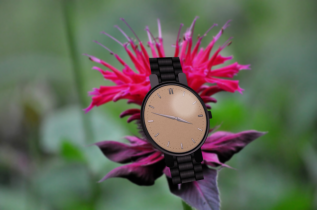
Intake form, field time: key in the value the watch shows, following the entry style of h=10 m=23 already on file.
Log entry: h=3 m=48
